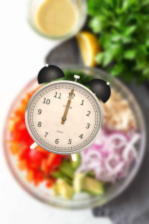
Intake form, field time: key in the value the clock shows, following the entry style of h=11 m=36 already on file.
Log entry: h=12 m=0
